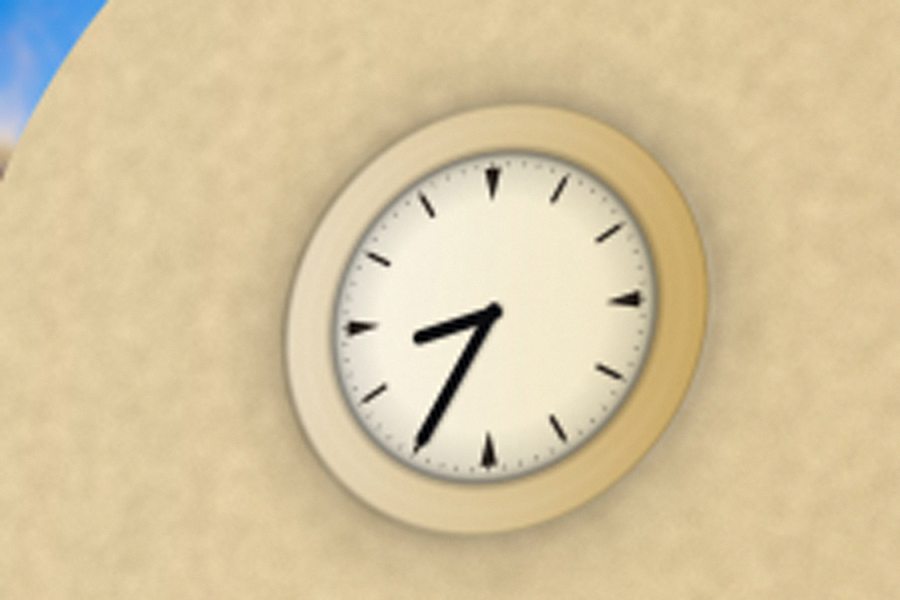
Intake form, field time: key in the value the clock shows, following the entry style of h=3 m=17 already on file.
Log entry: h=8 m=35
